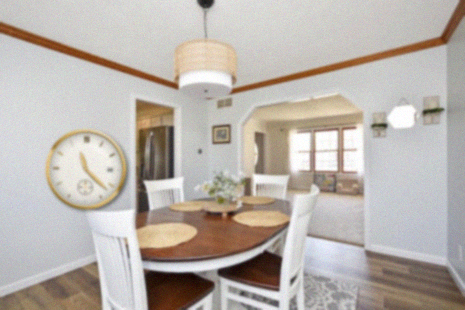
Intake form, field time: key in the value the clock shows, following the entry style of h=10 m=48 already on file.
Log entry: h=11 m=22
